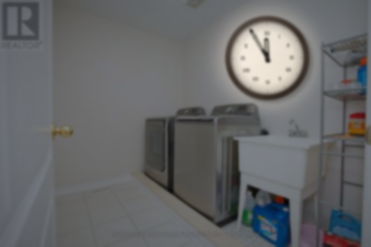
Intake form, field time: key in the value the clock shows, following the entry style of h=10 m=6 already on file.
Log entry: h=11 m=55
